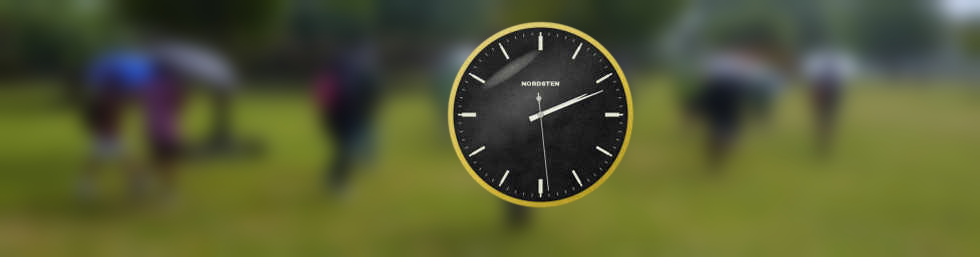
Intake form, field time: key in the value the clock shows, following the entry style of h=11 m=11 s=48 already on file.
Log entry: h=2 m=11 s=29
